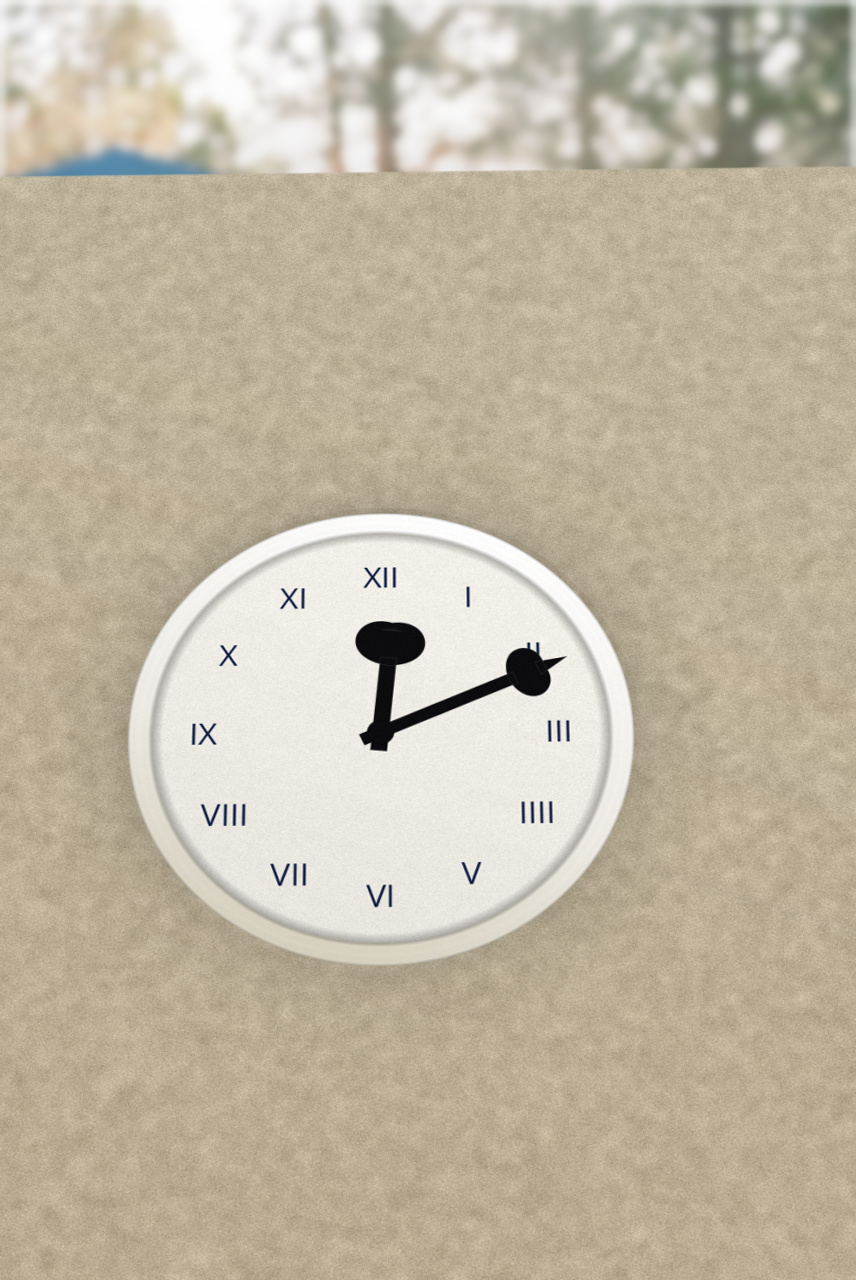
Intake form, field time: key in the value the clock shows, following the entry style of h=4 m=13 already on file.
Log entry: h=12 m=11
